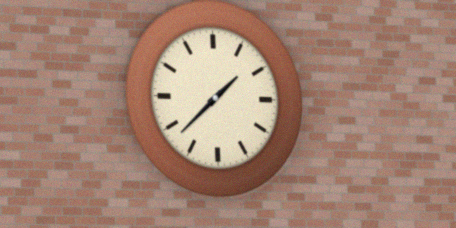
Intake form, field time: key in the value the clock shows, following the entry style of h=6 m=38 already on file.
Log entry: h=1 m=38
